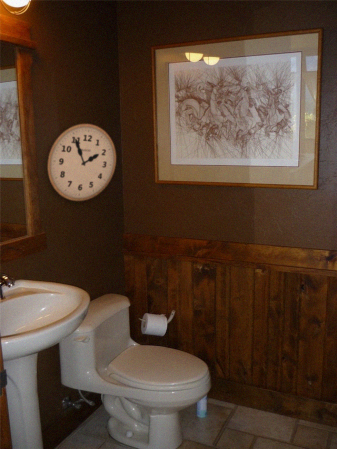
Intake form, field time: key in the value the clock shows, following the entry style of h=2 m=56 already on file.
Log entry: h=1 m=55
